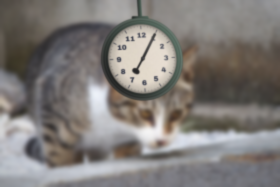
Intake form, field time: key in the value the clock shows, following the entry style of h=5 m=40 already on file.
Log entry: h=7 m=5
